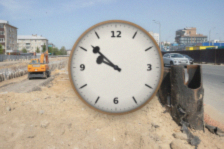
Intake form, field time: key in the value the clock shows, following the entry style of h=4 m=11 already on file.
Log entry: h=9 m=52
